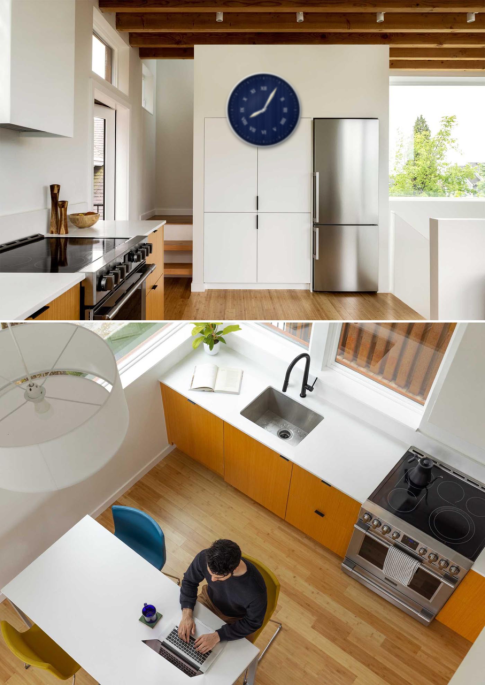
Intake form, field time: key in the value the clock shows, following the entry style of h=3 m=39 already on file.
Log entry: h=8 m=5
